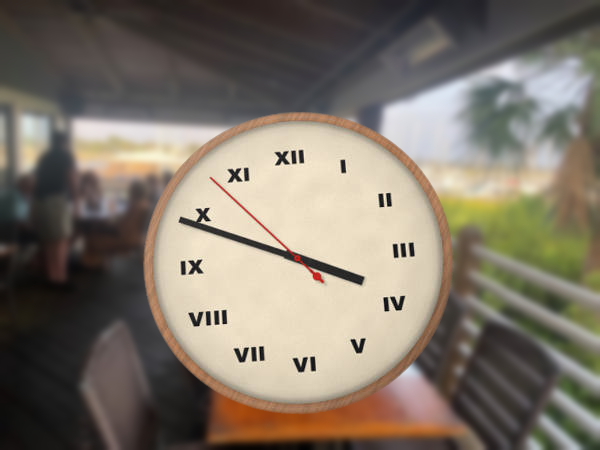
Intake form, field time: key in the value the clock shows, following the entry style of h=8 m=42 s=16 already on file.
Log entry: h=3 m=48 s=53
